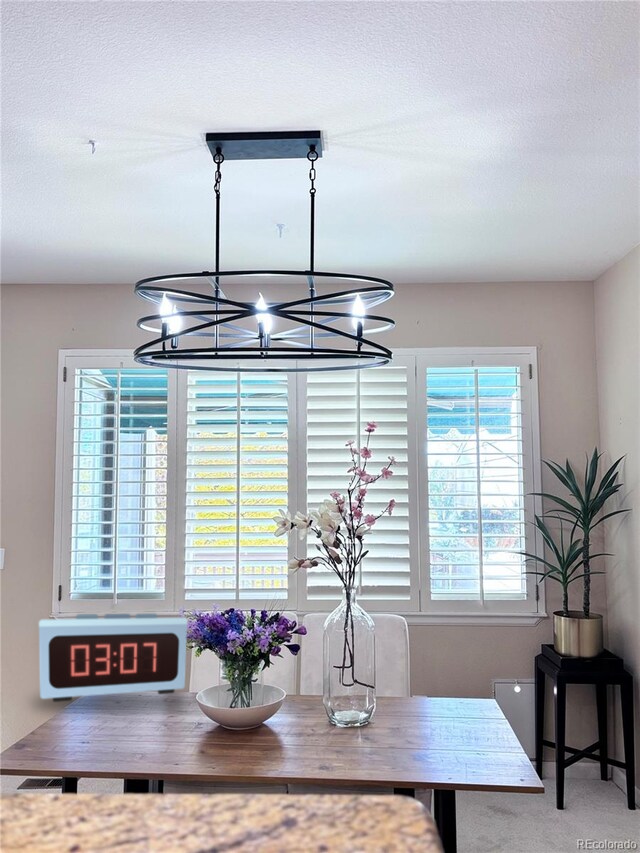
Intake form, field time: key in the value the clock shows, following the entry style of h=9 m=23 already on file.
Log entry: h=3 m=7
